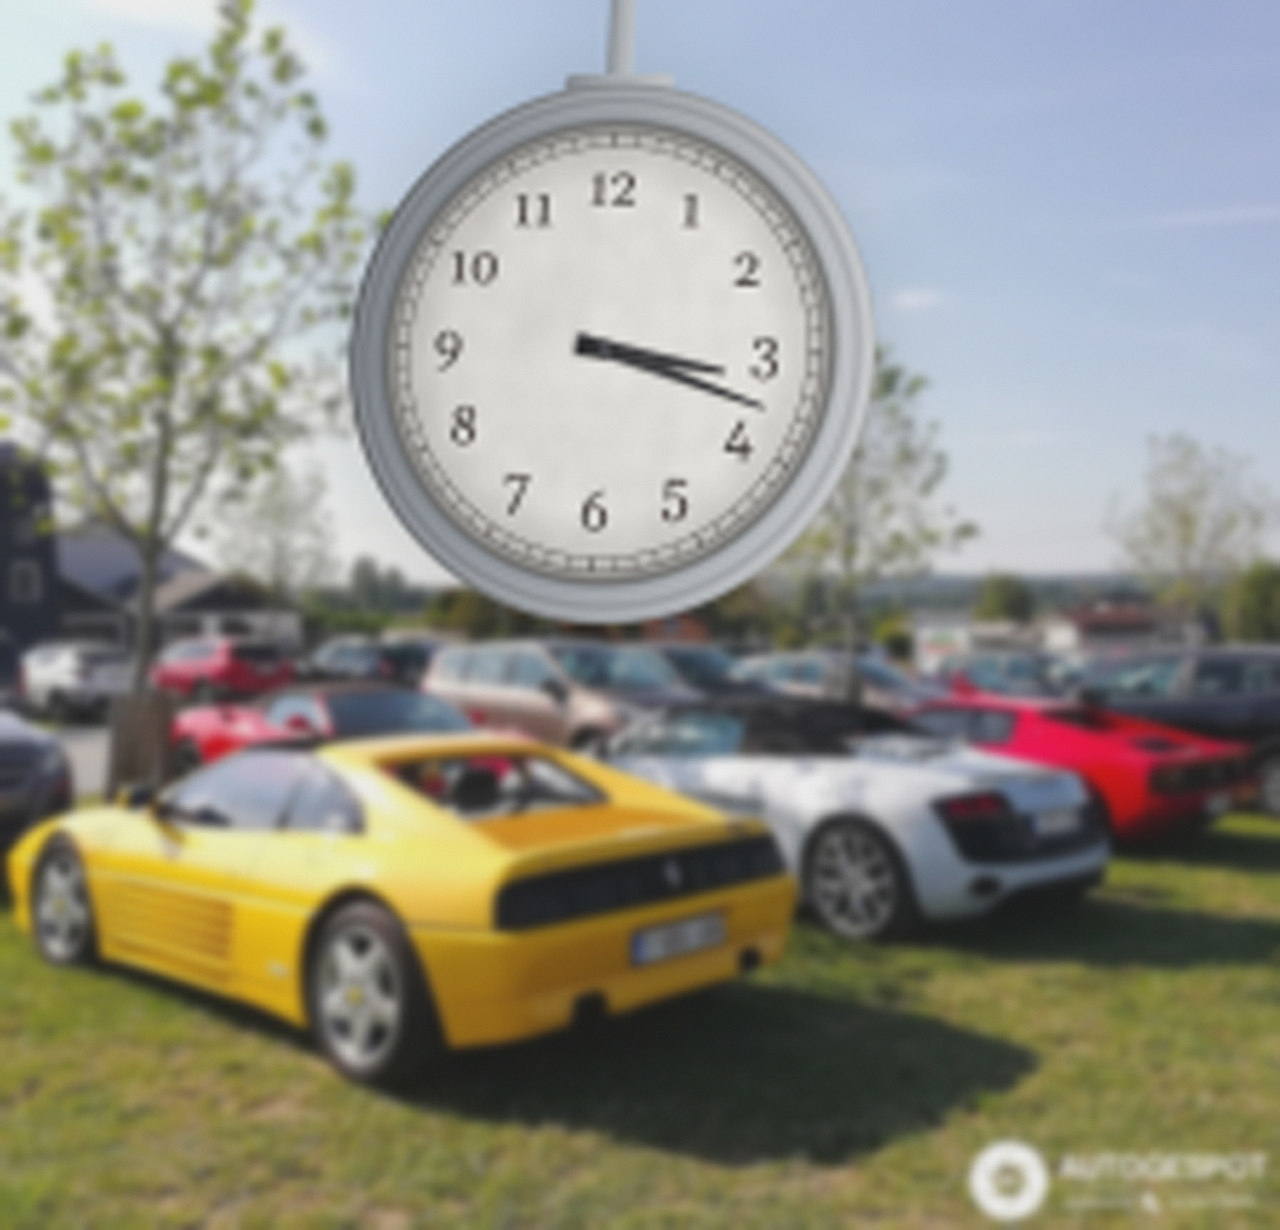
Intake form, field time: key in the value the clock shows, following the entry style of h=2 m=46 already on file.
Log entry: h=3 m=18
